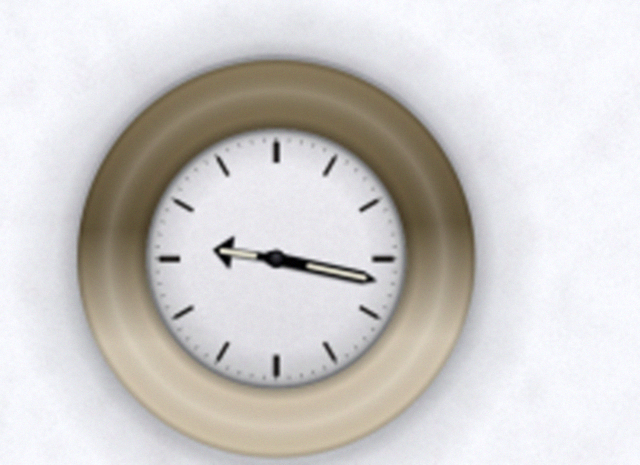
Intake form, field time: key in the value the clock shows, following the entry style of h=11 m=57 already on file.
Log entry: h=9 m=17
